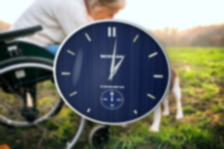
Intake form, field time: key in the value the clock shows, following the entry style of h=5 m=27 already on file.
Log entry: h=1 m=1
